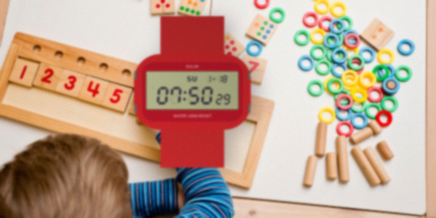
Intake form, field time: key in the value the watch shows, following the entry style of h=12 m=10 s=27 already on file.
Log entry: h=7 m=50 s=29
